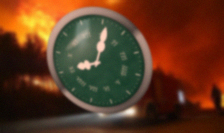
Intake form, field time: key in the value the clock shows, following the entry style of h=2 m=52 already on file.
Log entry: h=9 m=6
